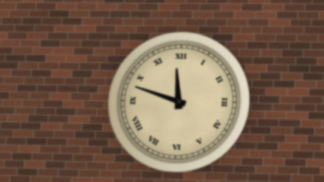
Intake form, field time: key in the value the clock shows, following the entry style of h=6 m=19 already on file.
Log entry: h=11 m=48
